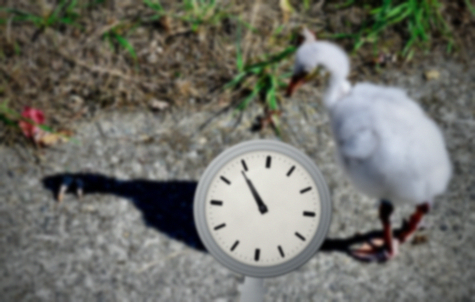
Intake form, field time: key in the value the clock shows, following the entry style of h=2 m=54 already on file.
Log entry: h=10 m=54
